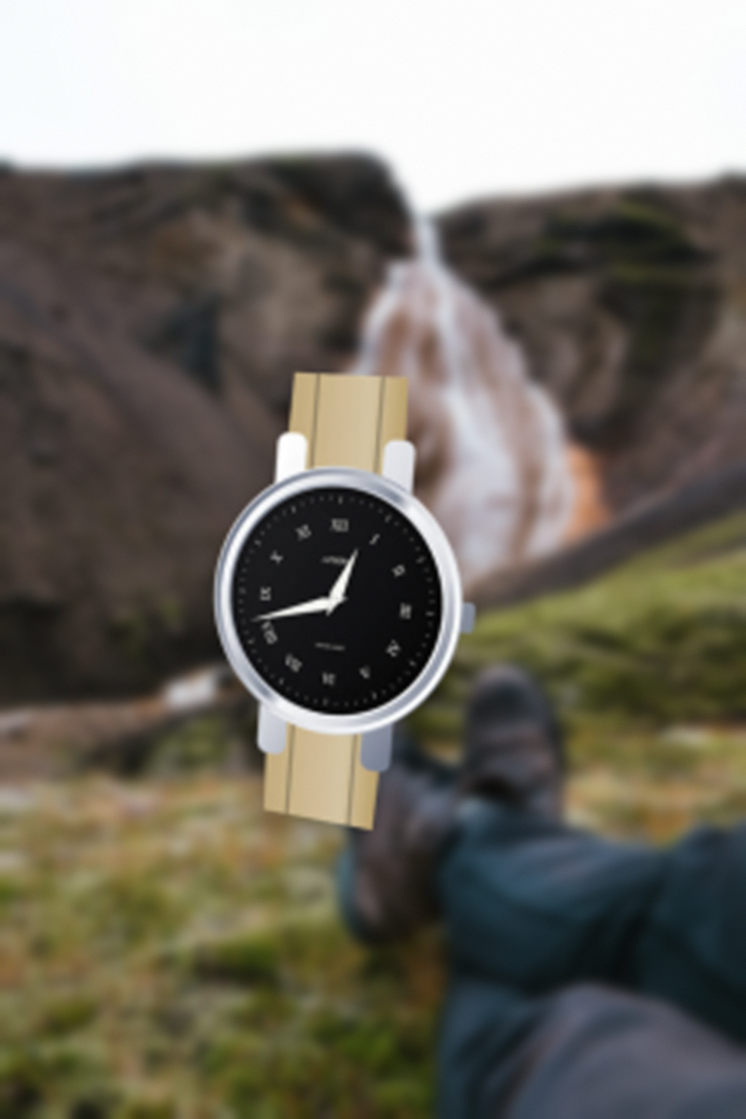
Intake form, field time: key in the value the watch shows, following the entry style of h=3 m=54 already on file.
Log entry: h=12 m=42
